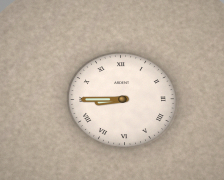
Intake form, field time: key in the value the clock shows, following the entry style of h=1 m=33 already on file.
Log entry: h=8 m=45
